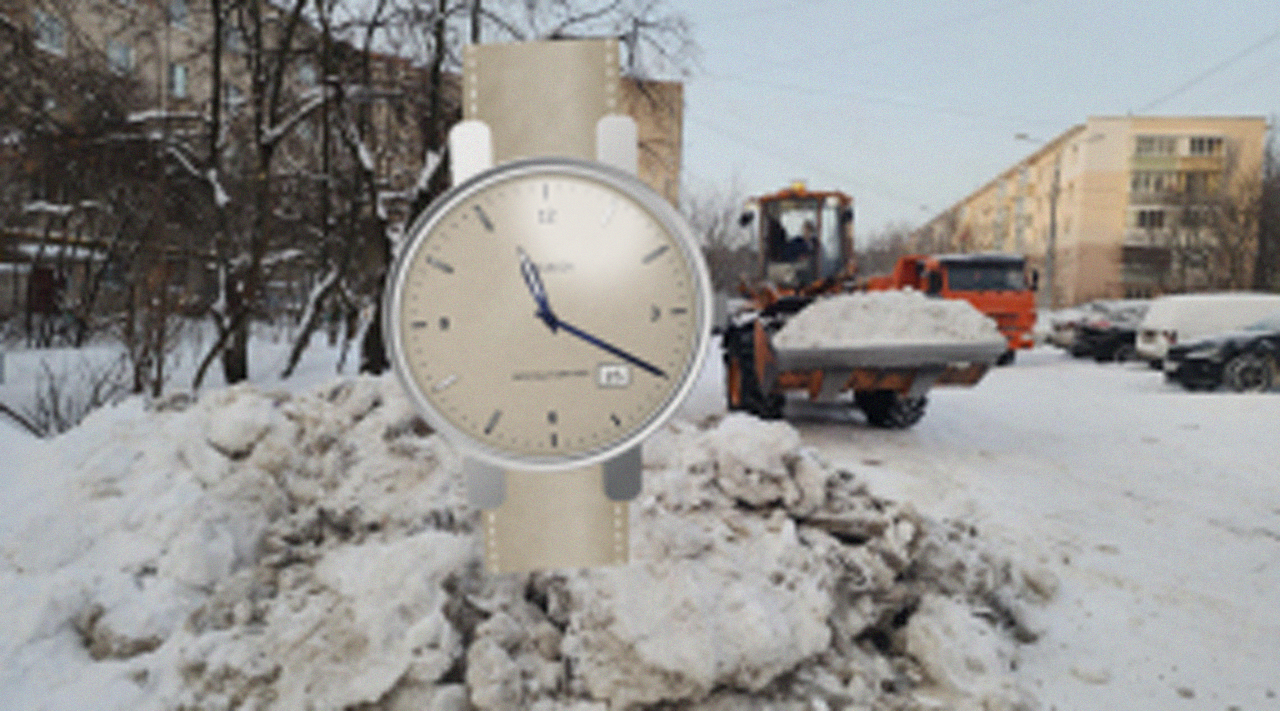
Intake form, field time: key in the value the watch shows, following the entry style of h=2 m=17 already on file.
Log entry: h=11 m=20
